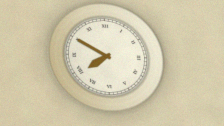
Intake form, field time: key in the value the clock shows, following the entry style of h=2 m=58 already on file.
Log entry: h=7 m=50
